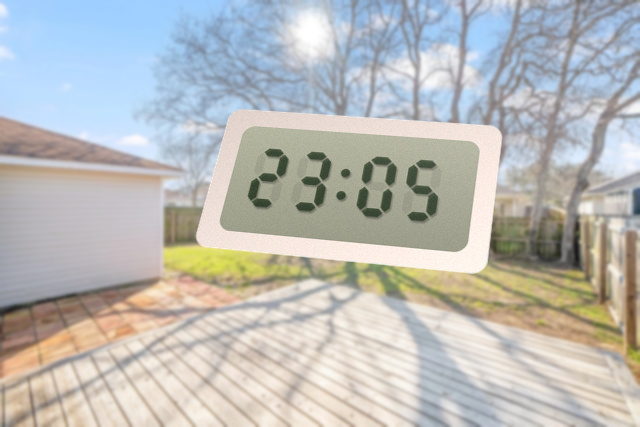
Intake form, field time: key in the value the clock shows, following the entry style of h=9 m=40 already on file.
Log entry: h=23 m=5
